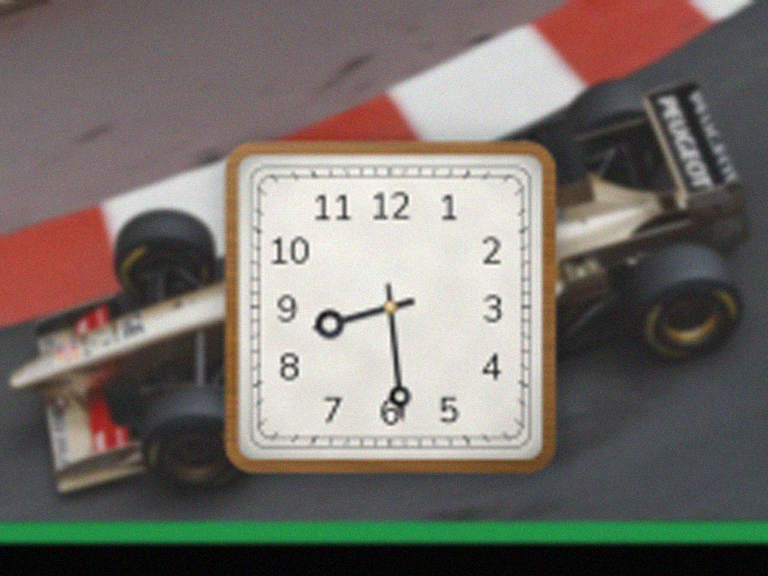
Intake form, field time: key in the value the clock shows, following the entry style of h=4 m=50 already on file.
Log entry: h=8 m=29
